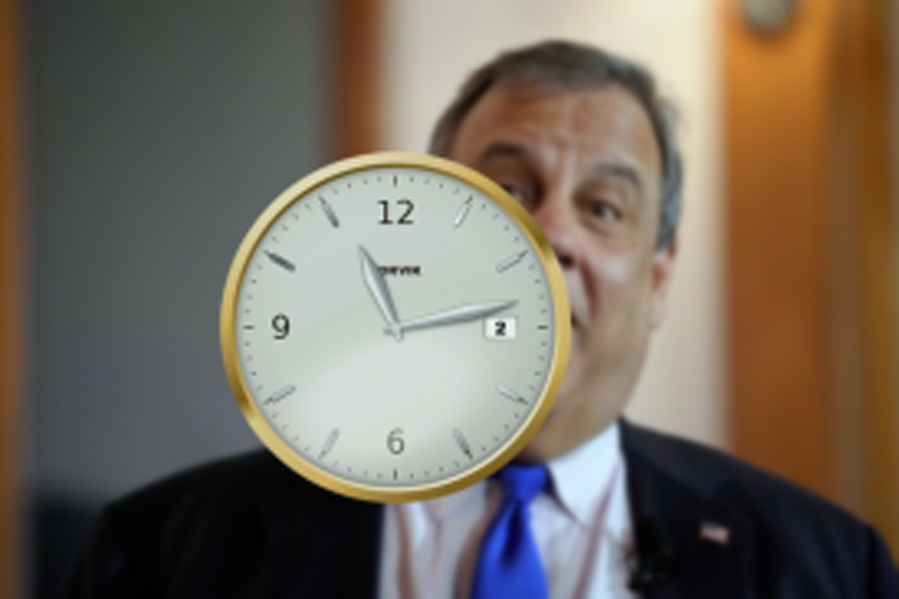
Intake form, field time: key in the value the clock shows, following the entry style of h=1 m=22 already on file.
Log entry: h=11 m=13
